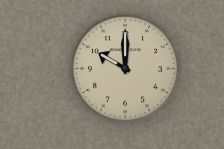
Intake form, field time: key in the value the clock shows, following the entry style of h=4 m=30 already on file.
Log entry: h=10 m=0
